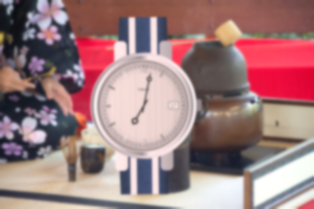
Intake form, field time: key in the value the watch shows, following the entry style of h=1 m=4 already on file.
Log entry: h=7 m=2
